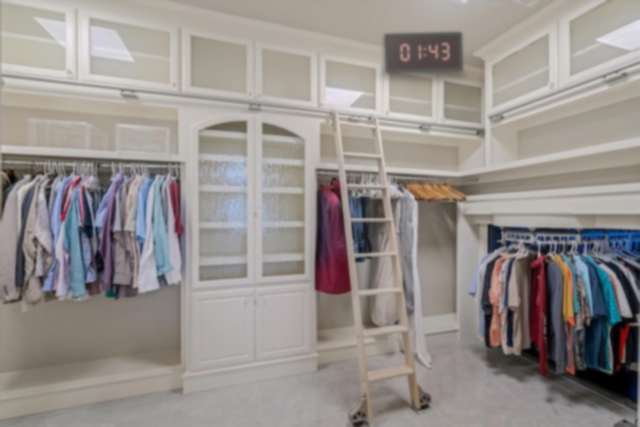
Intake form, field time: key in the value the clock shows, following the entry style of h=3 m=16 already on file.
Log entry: h=1 m=43
